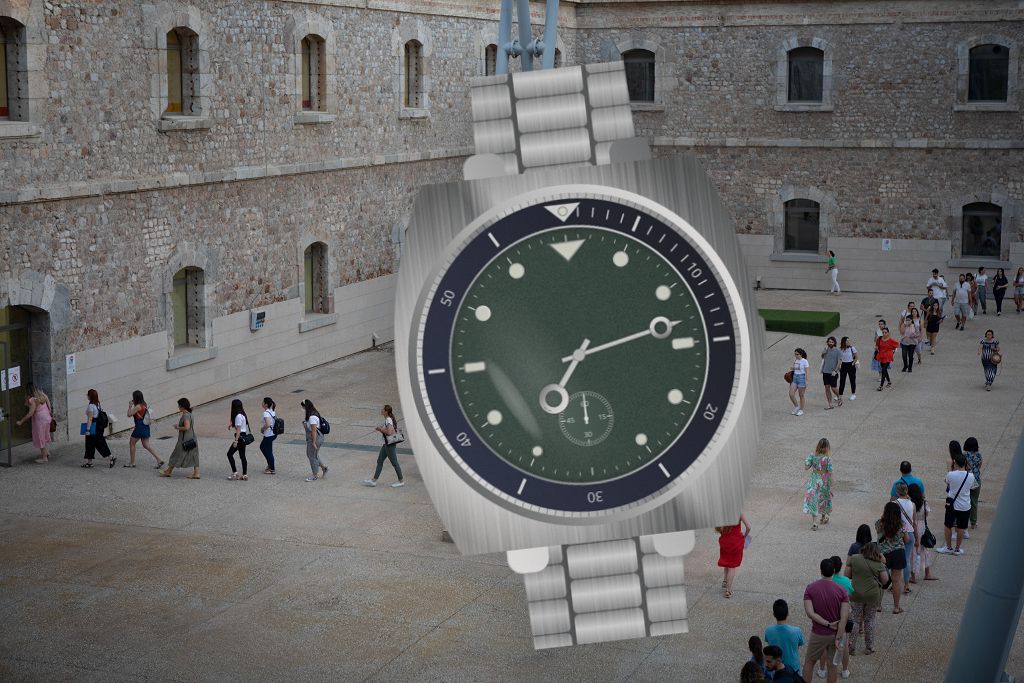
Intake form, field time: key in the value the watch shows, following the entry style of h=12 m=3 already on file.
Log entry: h=7 m=13
